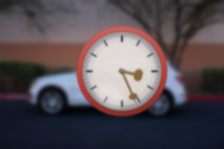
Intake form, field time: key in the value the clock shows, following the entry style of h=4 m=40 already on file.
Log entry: h=3 m=26
